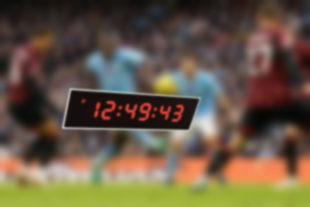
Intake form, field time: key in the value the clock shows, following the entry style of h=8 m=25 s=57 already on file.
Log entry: h=12 m=49 s=43
